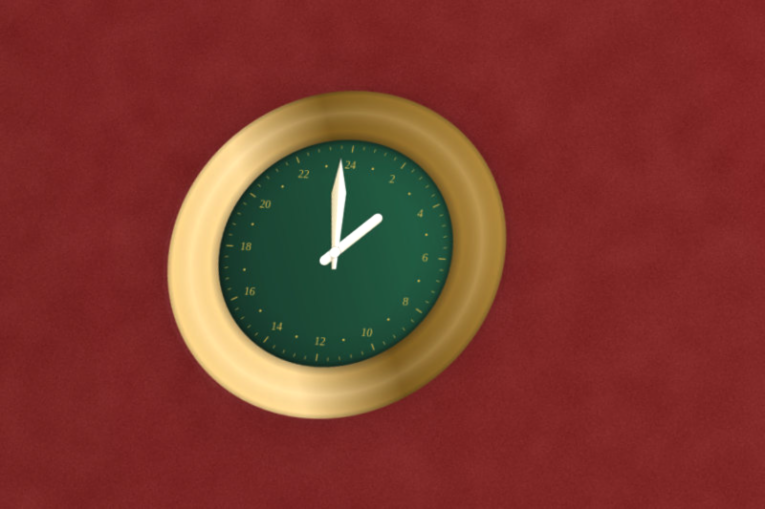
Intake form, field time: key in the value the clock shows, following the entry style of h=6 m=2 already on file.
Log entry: h=2 m=59
